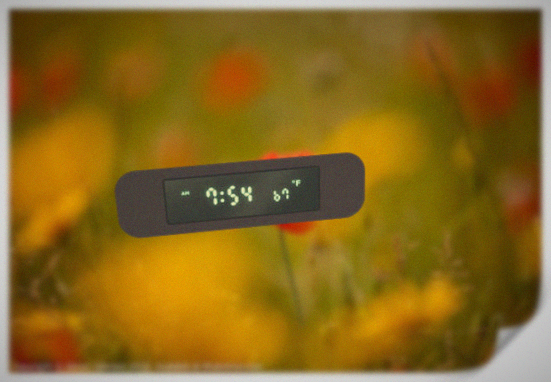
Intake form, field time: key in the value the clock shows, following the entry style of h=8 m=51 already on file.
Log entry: h=7 m=54
